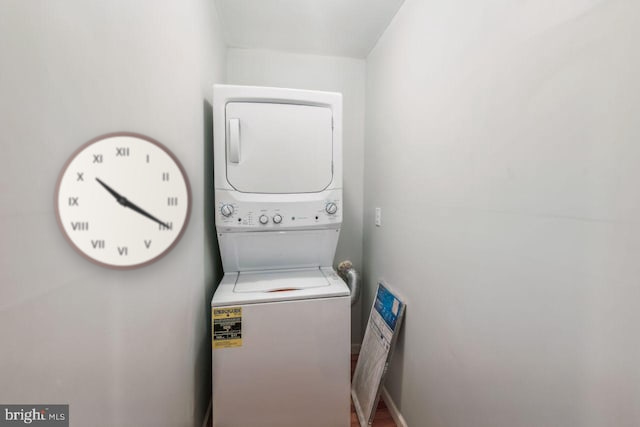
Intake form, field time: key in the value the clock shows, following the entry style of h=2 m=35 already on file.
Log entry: h=10 m=20
